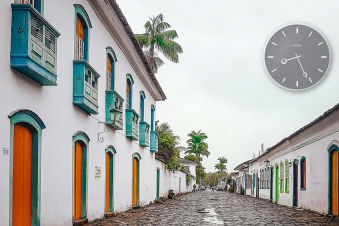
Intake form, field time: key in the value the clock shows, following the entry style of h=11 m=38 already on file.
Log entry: h=8 m=26
